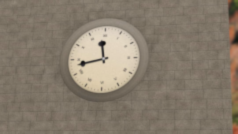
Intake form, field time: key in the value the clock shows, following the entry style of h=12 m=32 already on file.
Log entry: h=11 m=43
